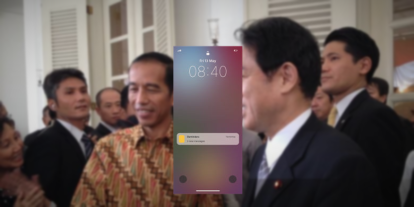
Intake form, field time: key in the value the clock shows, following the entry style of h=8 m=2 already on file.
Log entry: h=8 m=40
